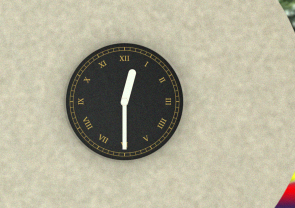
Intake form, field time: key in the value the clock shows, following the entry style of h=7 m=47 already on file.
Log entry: h=12 m=30
